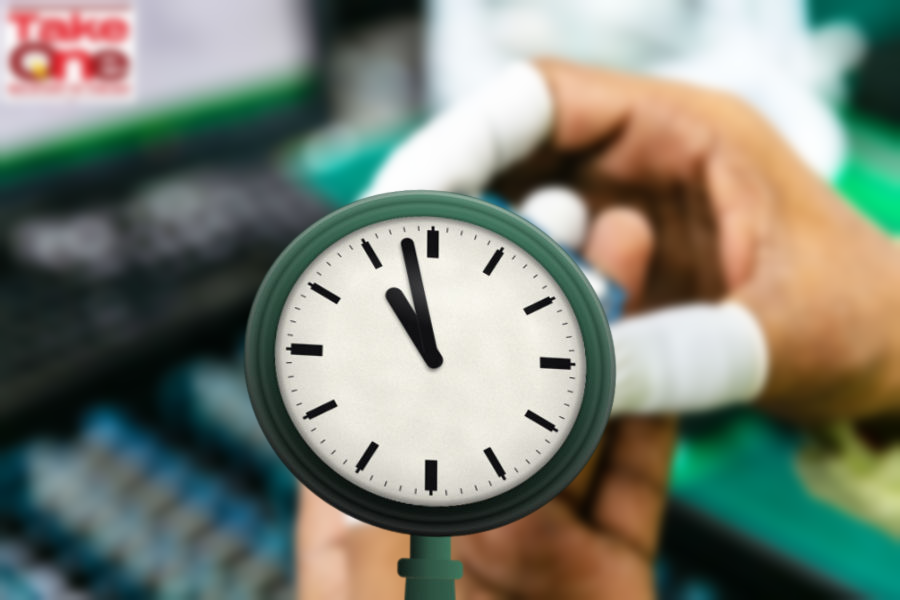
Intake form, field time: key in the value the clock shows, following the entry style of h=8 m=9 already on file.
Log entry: h=10 m=58
